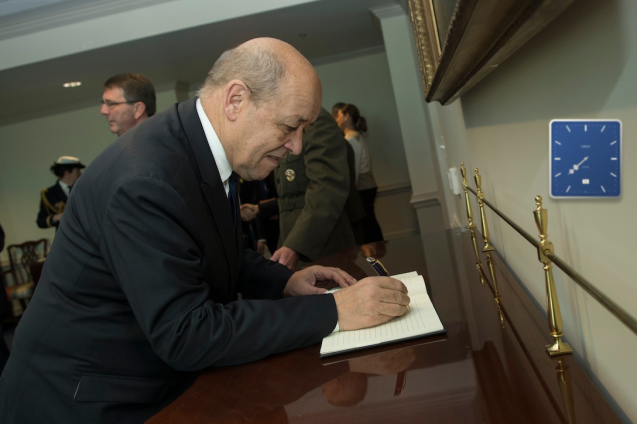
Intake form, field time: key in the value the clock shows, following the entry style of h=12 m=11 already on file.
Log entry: h=7 m=38
